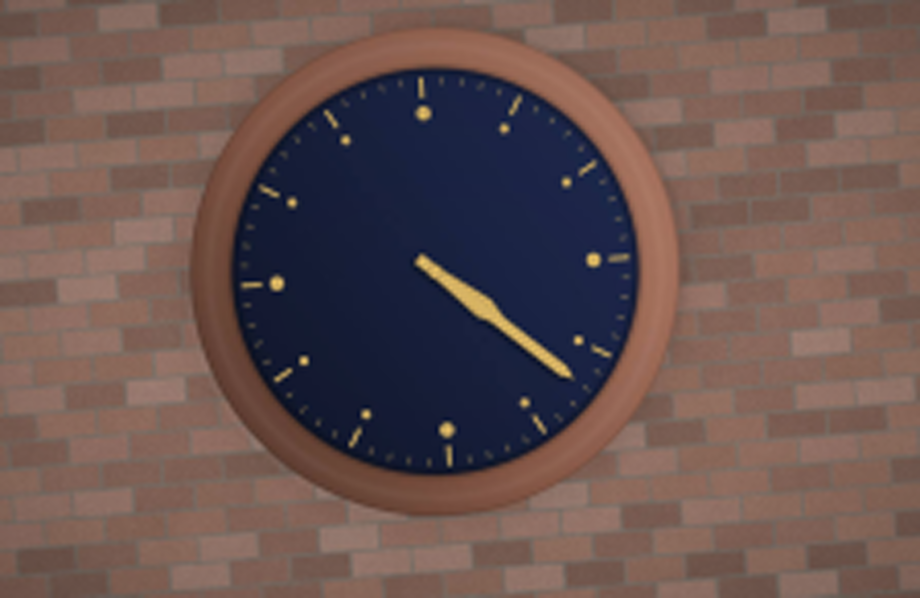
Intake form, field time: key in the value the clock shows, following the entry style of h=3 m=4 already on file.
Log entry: h=4 m=22
